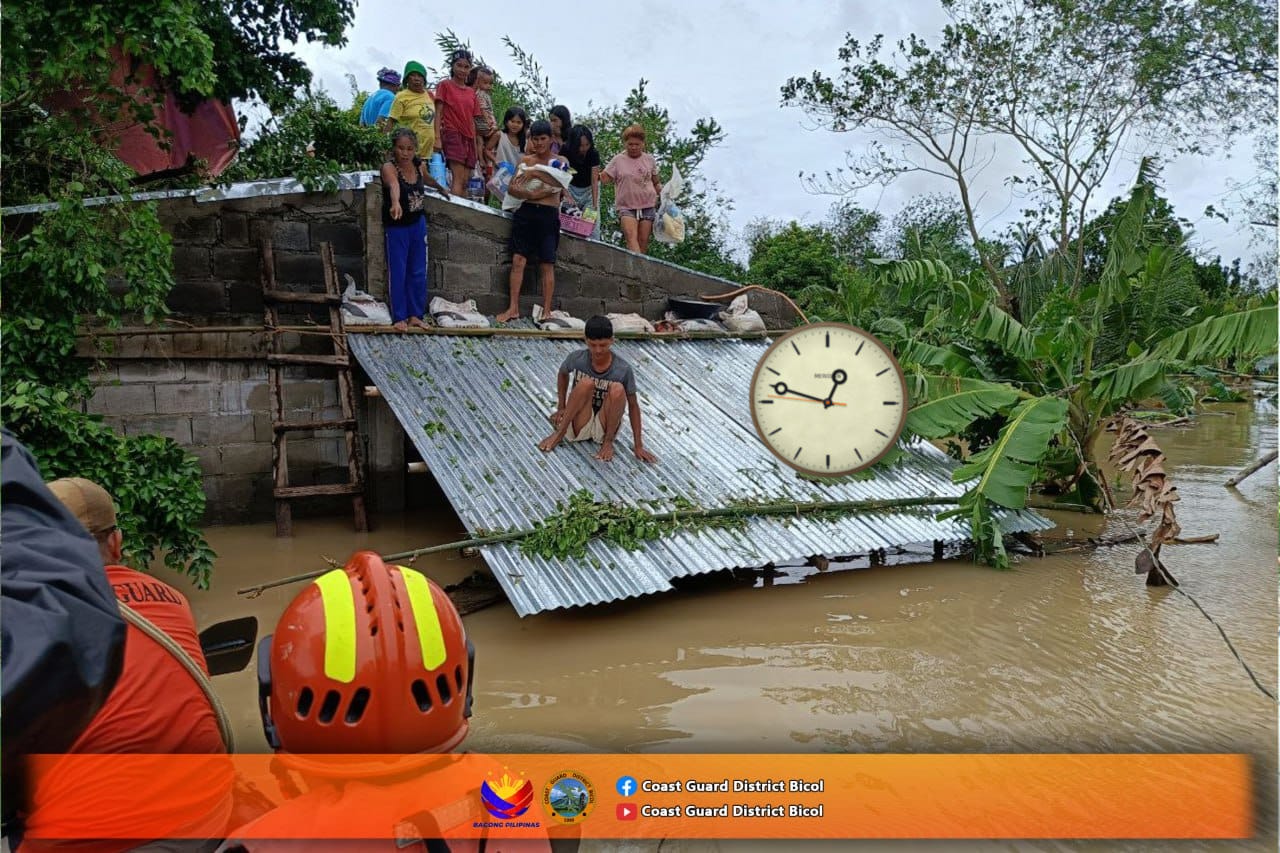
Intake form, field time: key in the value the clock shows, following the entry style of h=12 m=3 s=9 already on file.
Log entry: h=12 m=47 s=46
